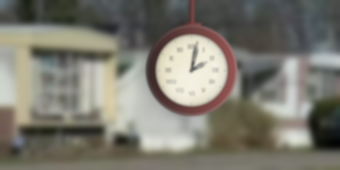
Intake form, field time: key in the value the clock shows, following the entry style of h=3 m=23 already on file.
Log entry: h=2 m=2
